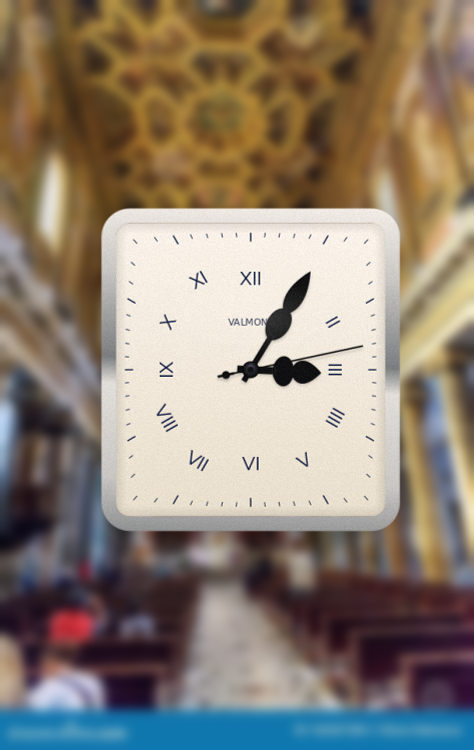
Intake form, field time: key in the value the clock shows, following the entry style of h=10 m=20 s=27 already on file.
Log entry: h=3 m=5 s=13
